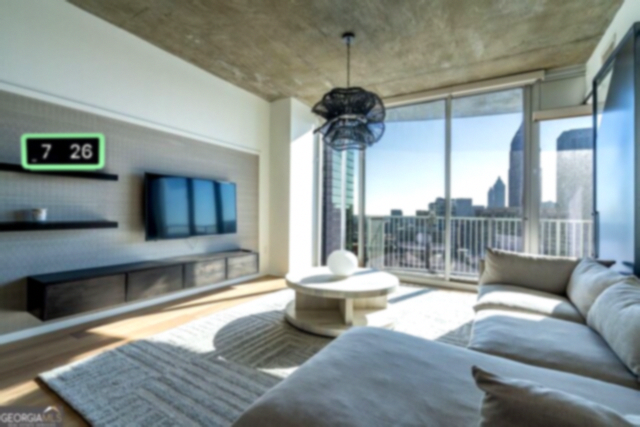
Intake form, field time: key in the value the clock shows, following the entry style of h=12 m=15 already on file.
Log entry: h=7 m=26
